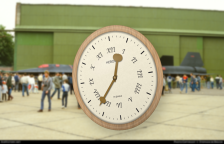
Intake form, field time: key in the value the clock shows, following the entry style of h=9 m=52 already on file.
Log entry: h=12 m=37
